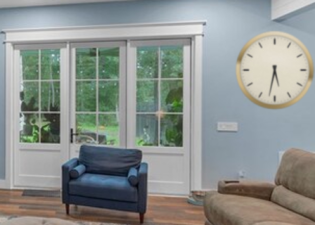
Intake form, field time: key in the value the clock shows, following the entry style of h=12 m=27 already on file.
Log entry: h=5 m=32
